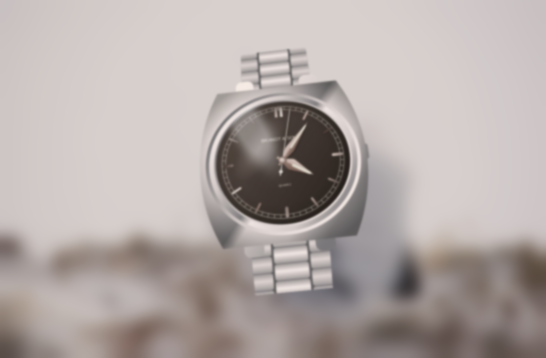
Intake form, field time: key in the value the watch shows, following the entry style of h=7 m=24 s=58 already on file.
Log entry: h=4 m=6 s=2
